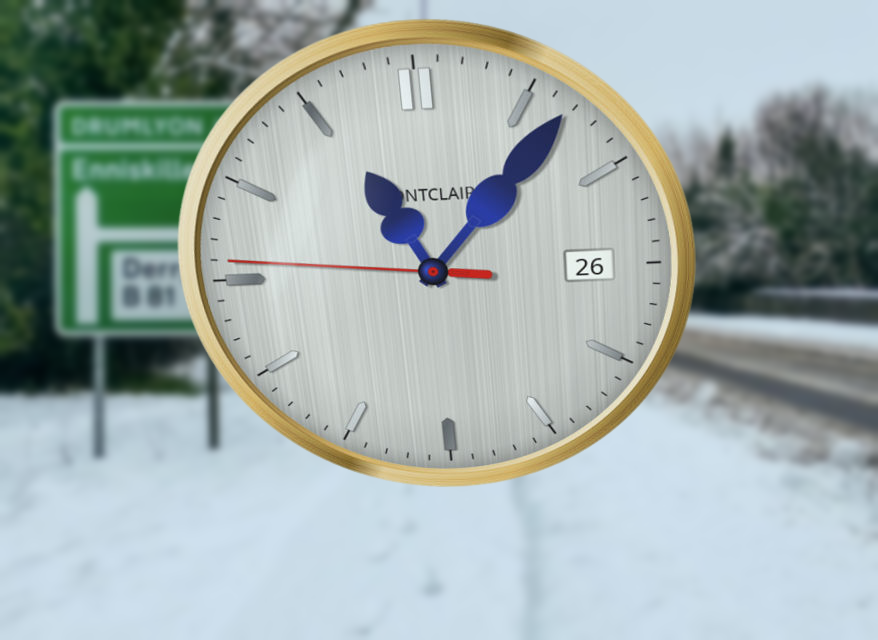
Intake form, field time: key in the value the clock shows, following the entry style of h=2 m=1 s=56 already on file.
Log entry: h=11 m=6 s=46
